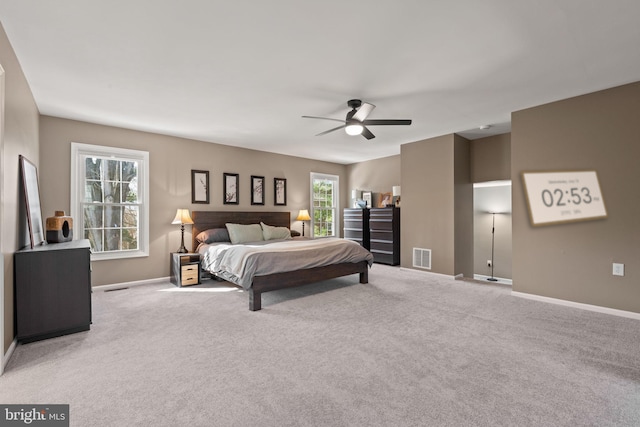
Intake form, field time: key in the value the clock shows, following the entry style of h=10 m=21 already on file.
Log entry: h=2 m=53
